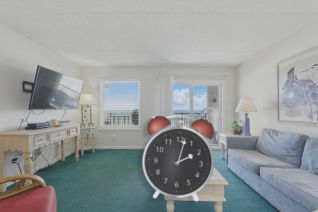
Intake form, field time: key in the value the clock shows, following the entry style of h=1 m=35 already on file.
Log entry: h=2 m=2
